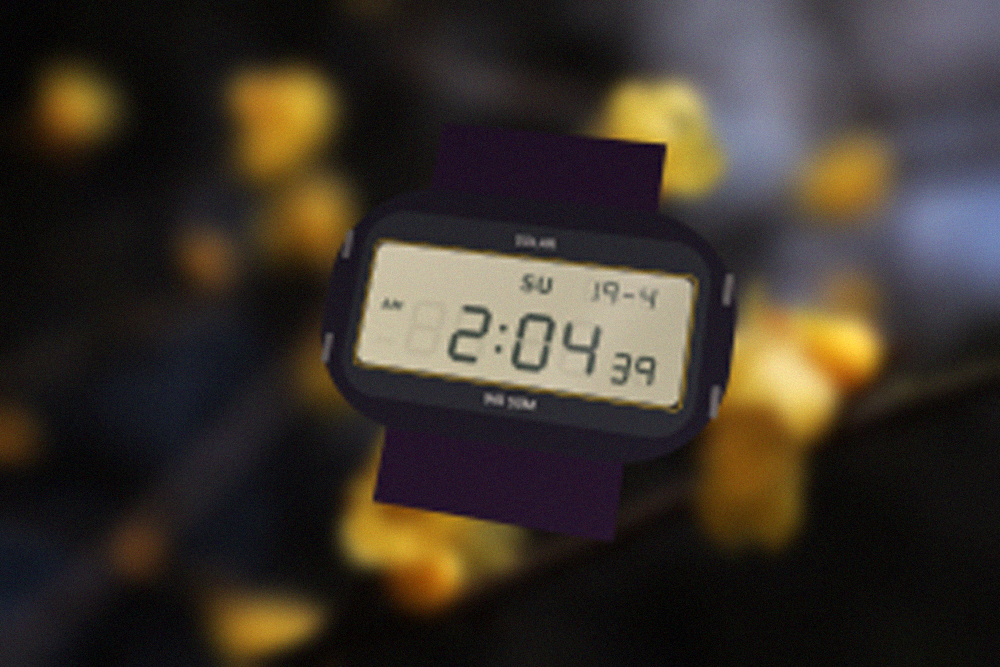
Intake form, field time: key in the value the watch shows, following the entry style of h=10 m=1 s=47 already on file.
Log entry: h=2 m=4 s=39
